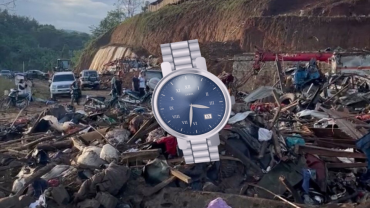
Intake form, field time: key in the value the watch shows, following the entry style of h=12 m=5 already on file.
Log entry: h=3 m=32
